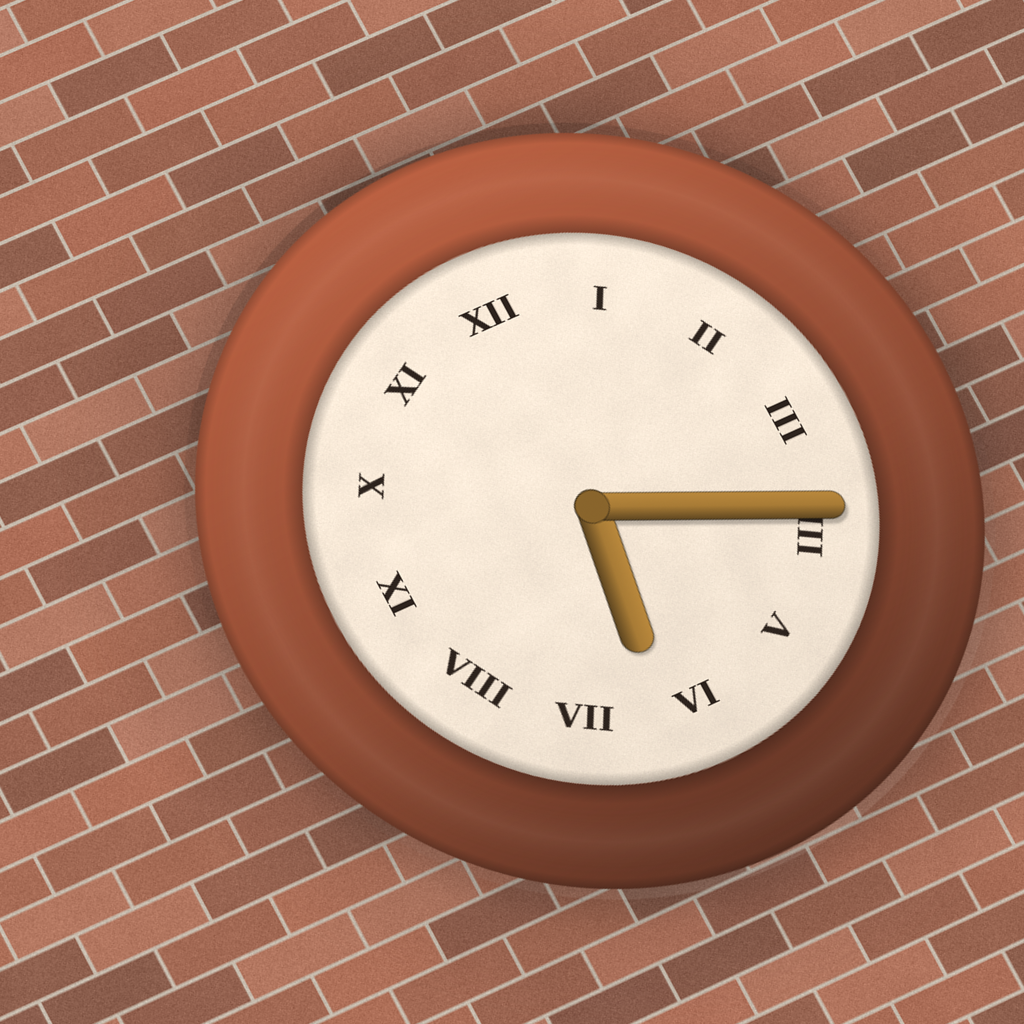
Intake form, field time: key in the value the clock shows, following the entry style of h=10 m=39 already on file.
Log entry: h=6 m=19
